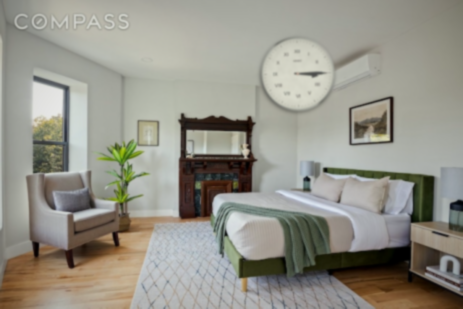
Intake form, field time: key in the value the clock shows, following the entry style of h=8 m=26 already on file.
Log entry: h=3 m=15
